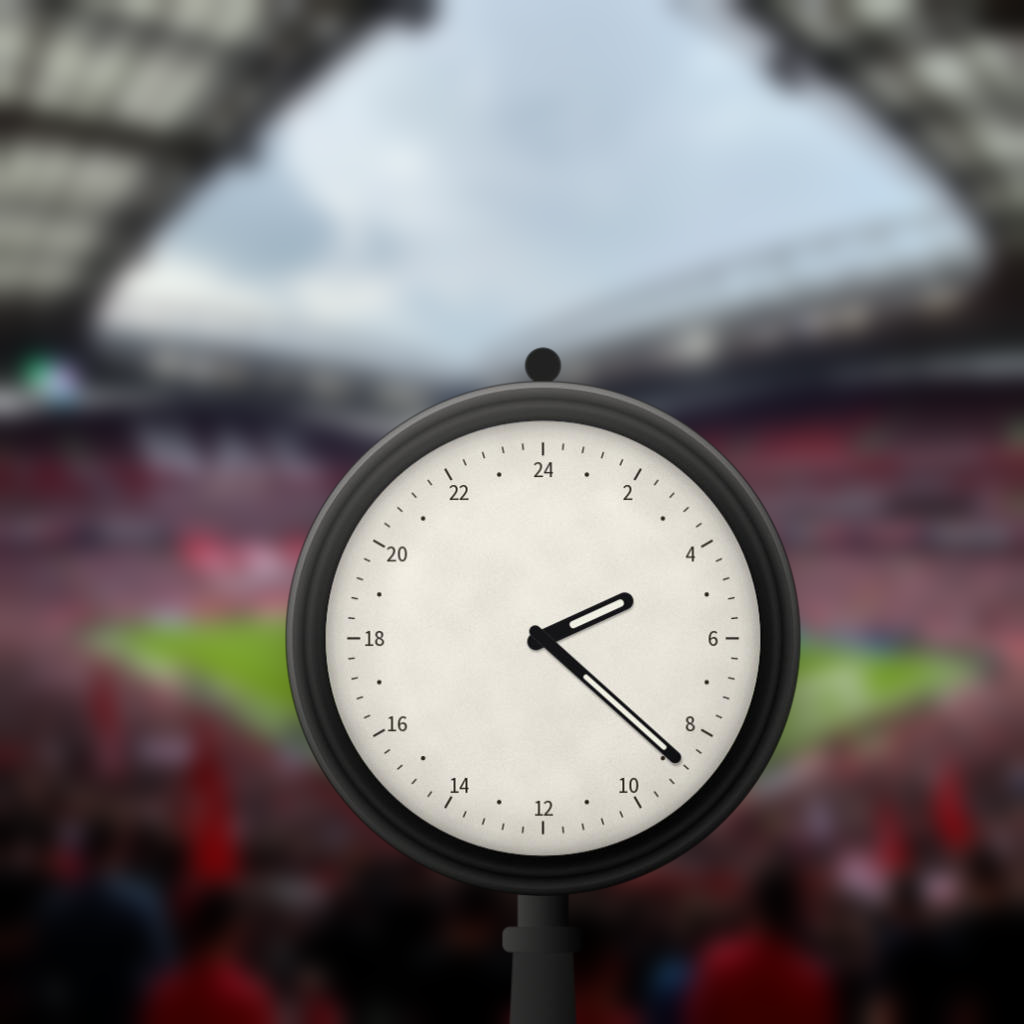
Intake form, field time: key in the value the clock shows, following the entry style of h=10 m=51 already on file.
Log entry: h=4 m=22
